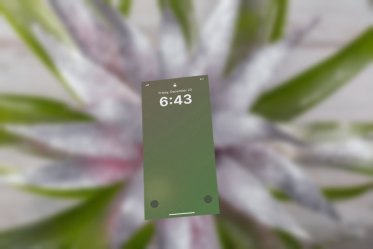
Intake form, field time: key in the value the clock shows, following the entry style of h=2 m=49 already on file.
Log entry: h=6 m=43
